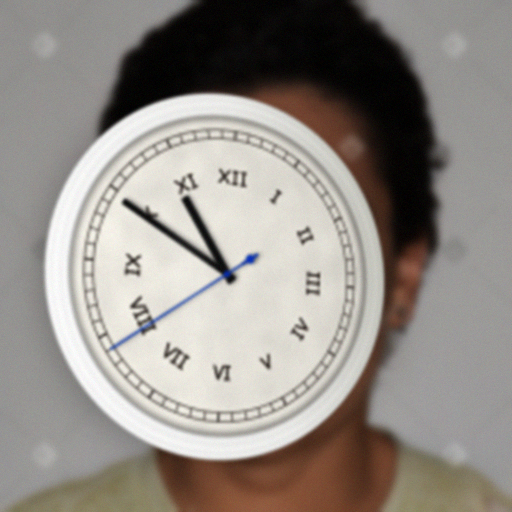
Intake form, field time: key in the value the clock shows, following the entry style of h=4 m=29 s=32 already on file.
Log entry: h=10 m=49 s=39
